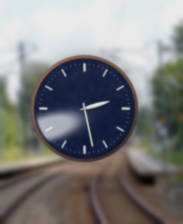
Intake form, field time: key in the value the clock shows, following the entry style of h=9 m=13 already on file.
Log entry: h=2 m=28
